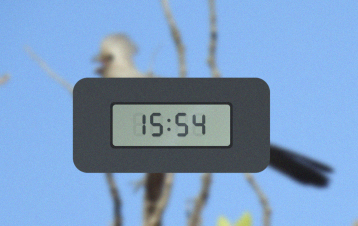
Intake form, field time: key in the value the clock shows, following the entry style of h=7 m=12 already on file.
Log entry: h=15 m=54
